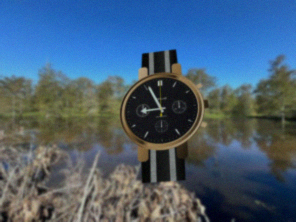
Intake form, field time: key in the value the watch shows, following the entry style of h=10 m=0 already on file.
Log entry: h=8 m=56
